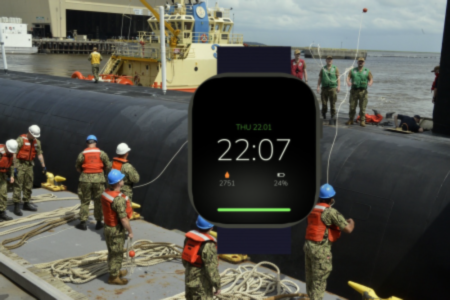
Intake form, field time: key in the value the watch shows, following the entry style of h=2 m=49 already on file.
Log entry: h=22 m=7
